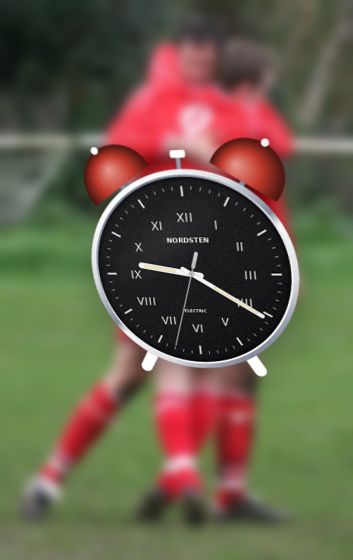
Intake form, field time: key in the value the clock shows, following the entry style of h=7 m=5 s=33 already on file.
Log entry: h=9 m=20 s=33
